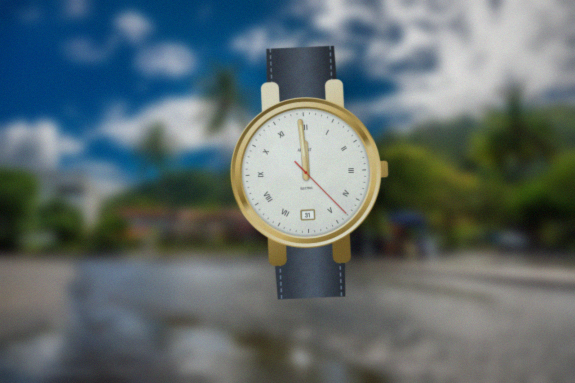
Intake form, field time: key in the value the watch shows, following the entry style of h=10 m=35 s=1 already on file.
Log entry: h=11 m=59 s=23
